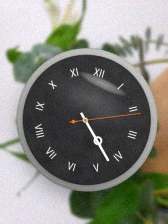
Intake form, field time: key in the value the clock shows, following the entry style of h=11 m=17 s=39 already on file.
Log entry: h=4 m=22 s=11
